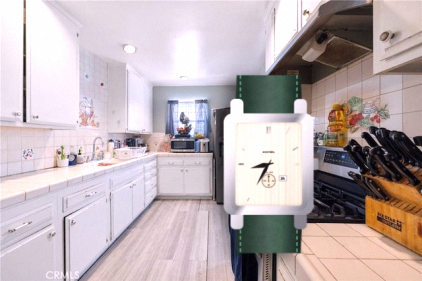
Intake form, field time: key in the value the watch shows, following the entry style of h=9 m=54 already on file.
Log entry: h=8 m=35
